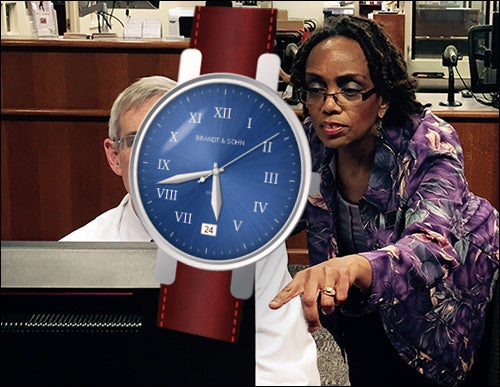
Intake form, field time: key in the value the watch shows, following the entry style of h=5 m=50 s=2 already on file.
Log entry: h=5 m=42 s=9
